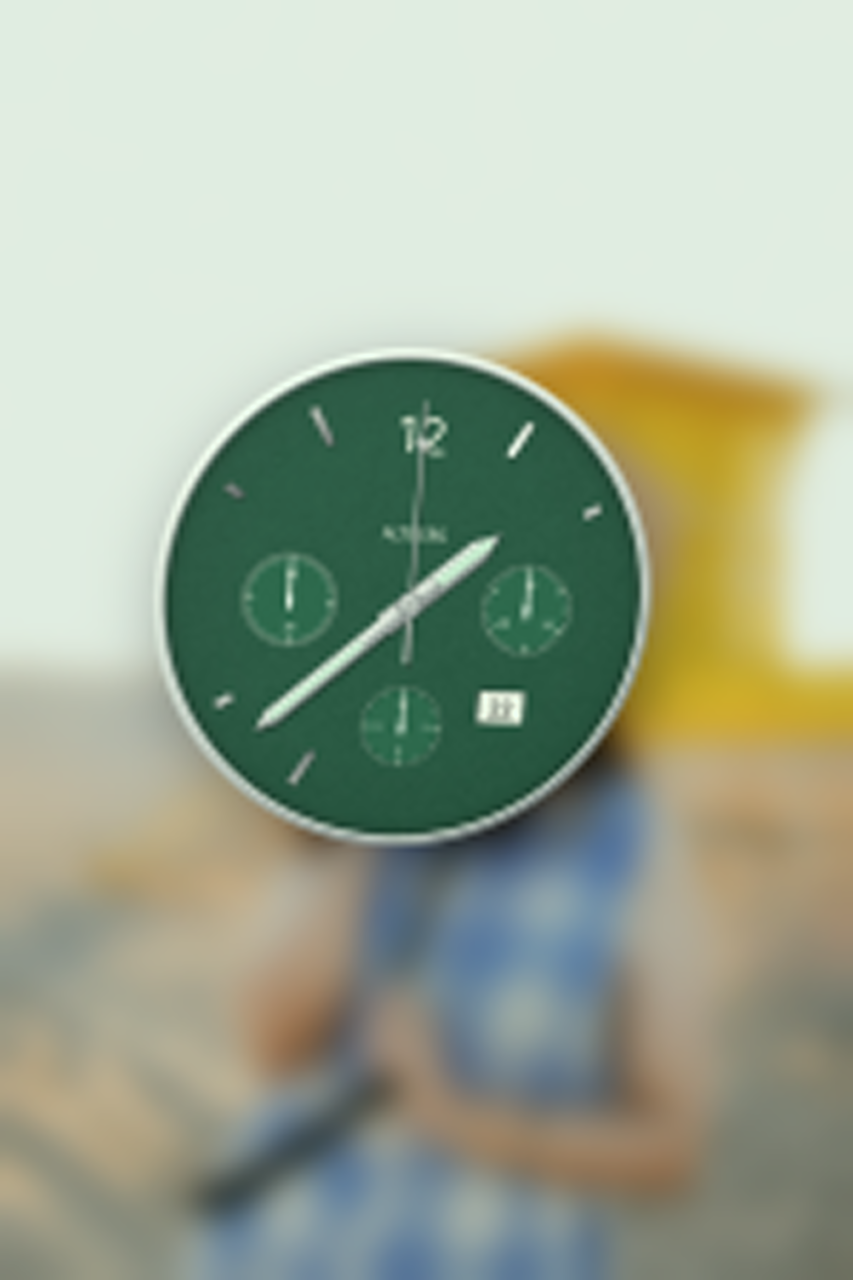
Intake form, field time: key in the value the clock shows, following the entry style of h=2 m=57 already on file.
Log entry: h=1 m=38
